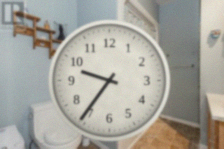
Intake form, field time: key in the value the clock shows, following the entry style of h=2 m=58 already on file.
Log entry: h=9 m=36
